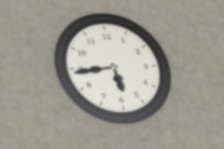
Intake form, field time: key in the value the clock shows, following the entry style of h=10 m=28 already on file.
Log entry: h=5 m=44
